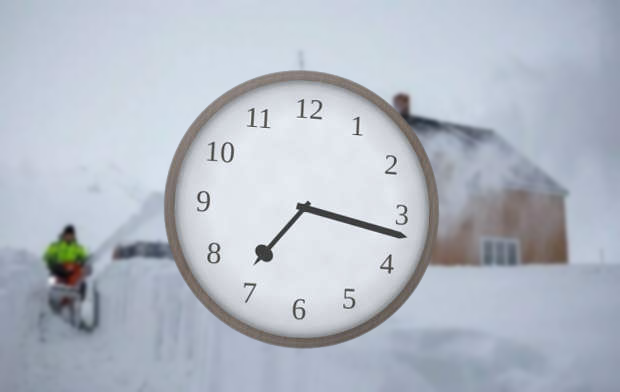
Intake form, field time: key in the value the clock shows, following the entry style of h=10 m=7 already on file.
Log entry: h=7 m=17
